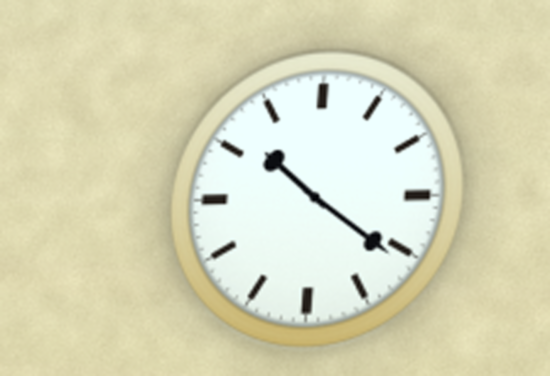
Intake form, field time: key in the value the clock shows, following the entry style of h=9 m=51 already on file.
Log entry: h=10 m=21
